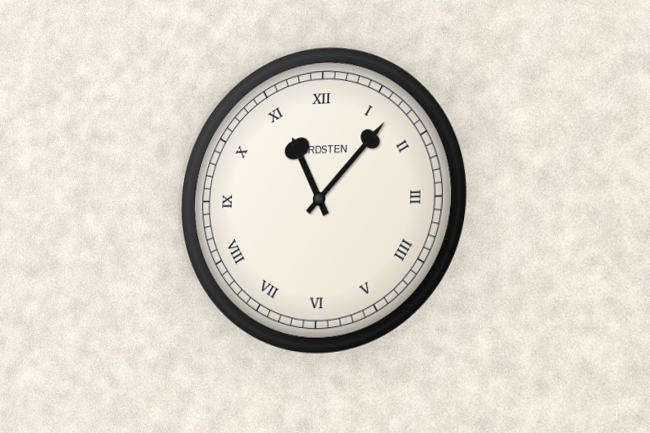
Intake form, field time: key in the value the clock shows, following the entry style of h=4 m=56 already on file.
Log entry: h=11 m=7
